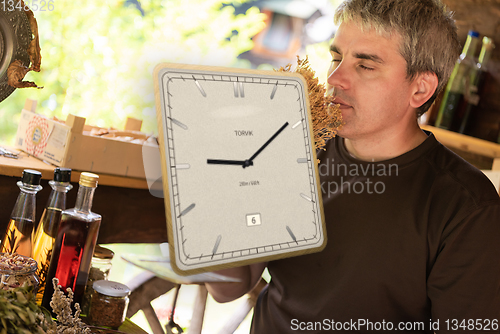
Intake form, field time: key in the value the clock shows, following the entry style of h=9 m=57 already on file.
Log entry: h=9 m=9
